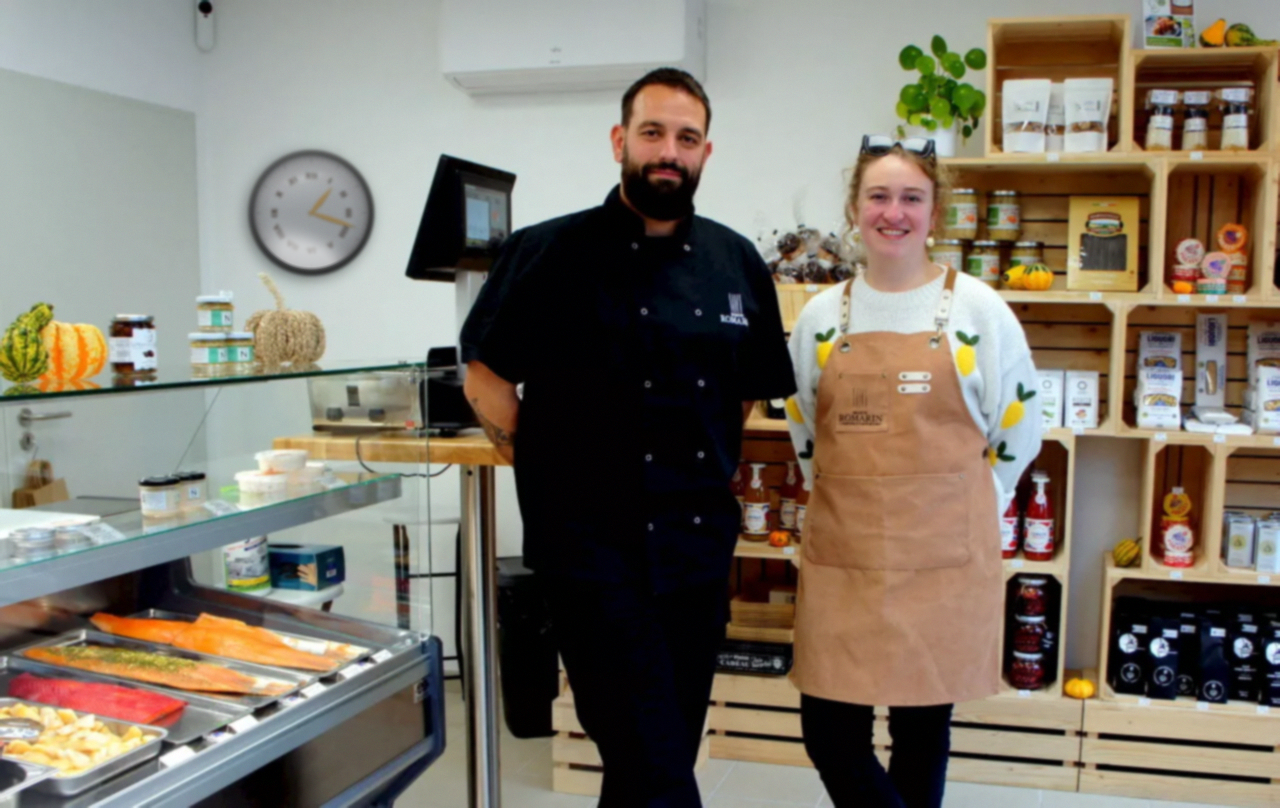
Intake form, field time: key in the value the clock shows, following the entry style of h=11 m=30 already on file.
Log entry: h=1 m=18
